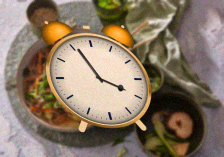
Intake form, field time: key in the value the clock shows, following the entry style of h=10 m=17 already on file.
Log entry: h=3 m=56
